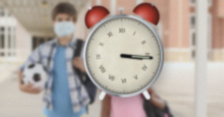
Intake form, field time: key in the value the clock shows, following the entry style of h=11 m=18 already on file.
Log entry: h=3 m=16
